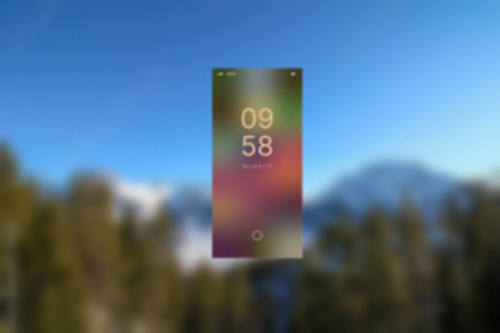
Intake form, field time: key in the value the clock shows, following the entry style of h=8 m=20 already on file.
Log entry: h=9 m=58
